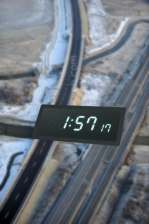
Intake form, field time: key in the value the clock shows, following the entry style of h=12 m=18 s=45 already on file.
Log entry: h=1 m=57 s=17
